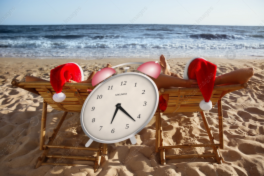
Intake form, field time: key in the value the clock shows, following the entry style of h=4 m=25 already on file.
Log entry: h=6 m=22
